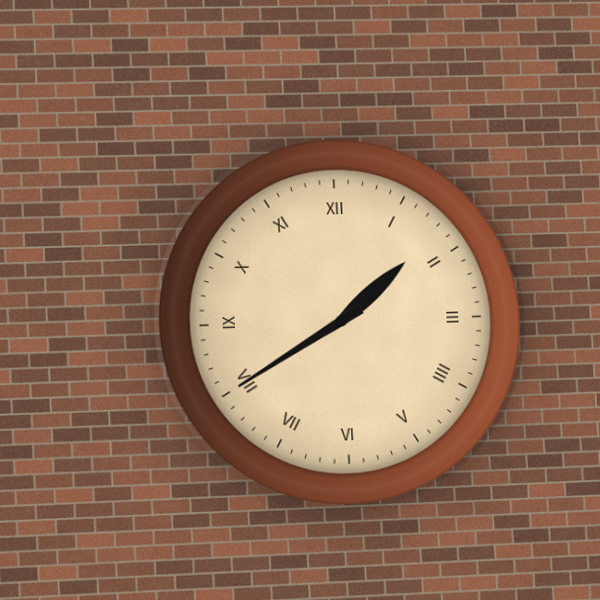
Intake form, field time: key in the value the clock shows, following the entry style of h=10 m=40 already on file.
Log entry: h=1 m=40
